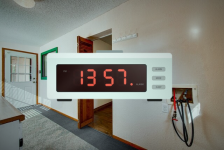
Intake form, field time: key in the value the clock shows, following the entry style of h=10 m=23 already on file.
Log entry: h=13 m=57
